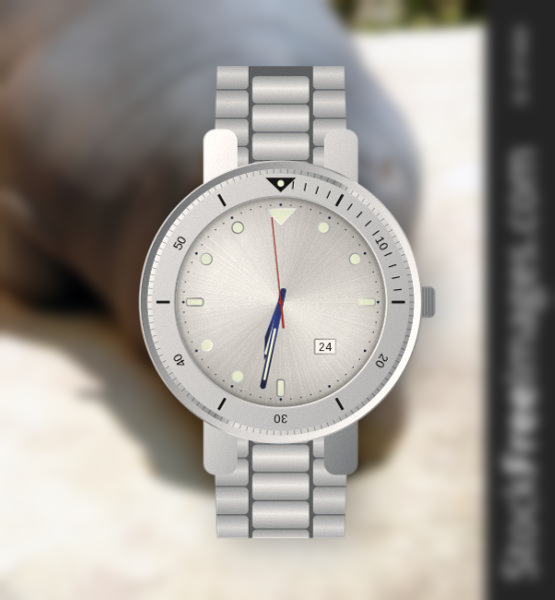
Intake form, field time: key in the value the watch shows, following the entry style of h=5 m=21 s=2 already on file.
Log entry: h=6 m=31 s=59
